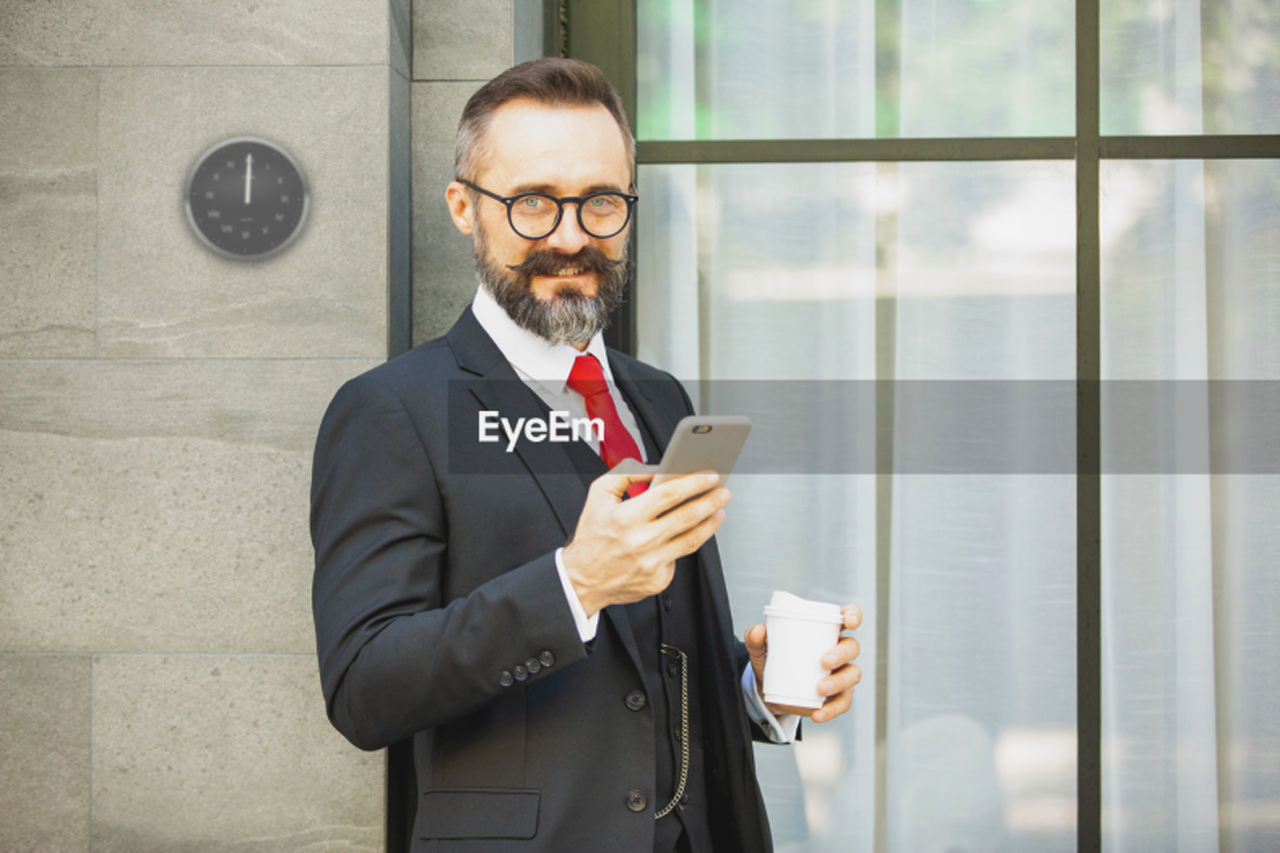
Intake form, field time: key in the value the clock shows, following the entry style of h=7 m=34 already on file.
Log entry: h=12 m=0
